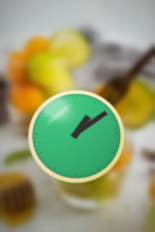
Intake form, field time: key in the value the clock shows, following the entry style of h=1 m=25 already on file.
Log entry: h=1 m=9
